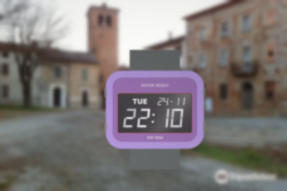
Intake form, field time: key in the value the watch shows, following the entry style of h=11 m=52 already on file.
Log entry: h=22 m=10
